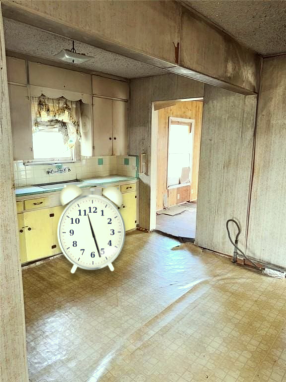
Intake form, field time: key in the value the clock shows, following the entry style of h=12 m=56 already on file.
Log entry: h=11 m=27
